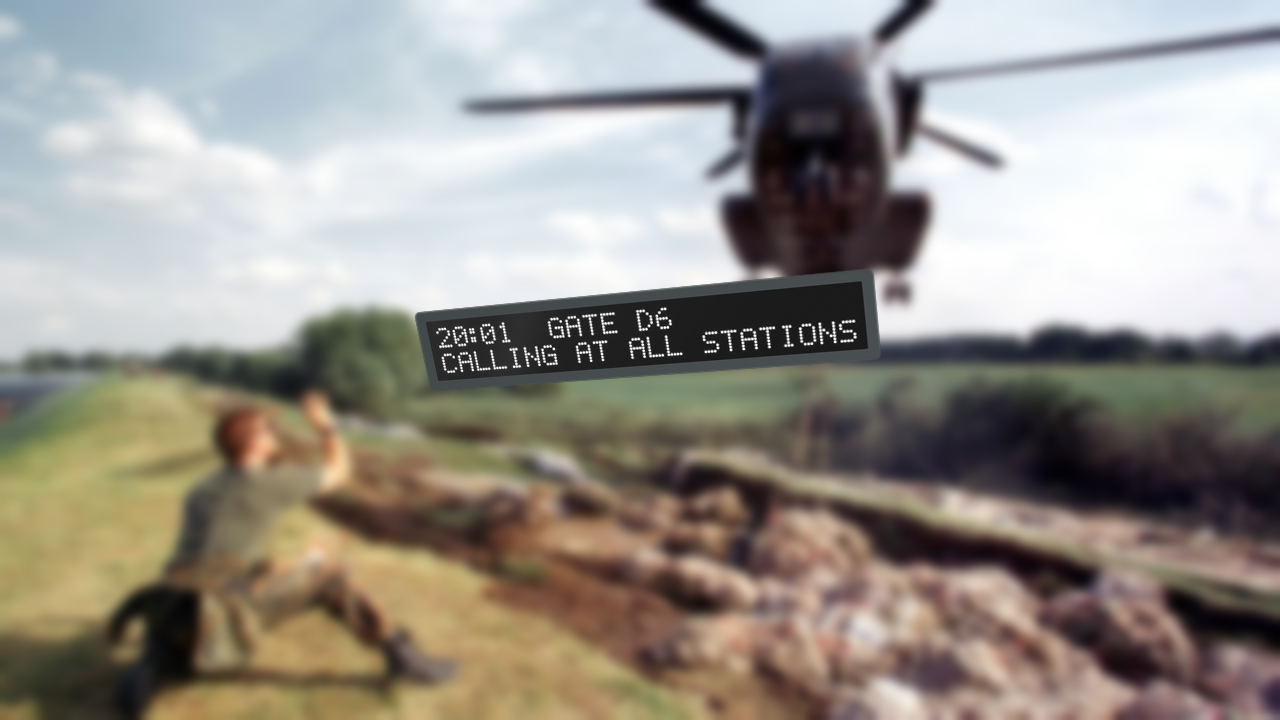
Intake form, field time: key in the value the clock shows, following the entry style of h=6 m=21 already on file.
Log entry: h=20 m=1
